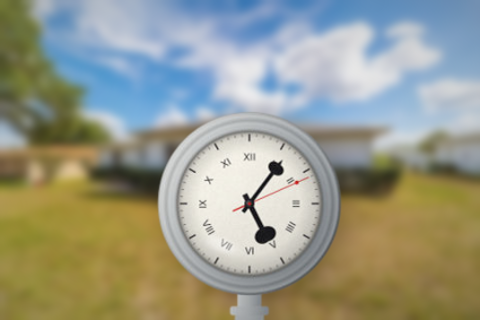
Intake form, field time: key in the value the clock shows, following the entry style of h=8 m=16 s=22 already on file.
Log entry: h=5 m=6 s=11
